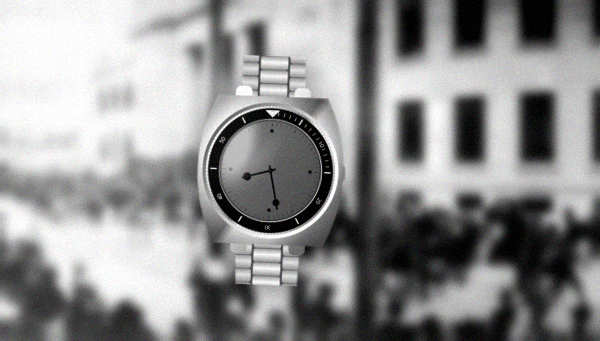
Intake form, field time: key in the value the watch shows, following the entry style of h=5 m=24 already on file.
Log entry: h=8 m=28
